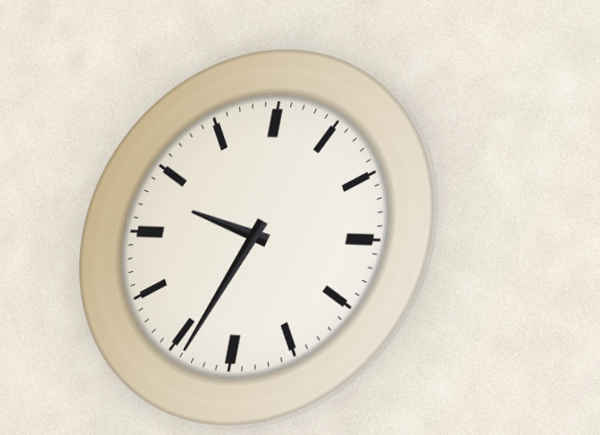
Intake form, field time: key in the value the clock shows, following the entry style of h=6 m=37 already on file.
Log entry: h=9 m=34
